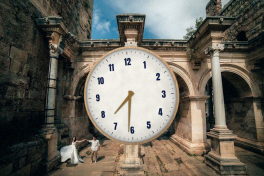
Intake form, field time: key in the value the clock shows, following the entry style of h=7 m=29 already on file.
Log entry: h=7 m=31
